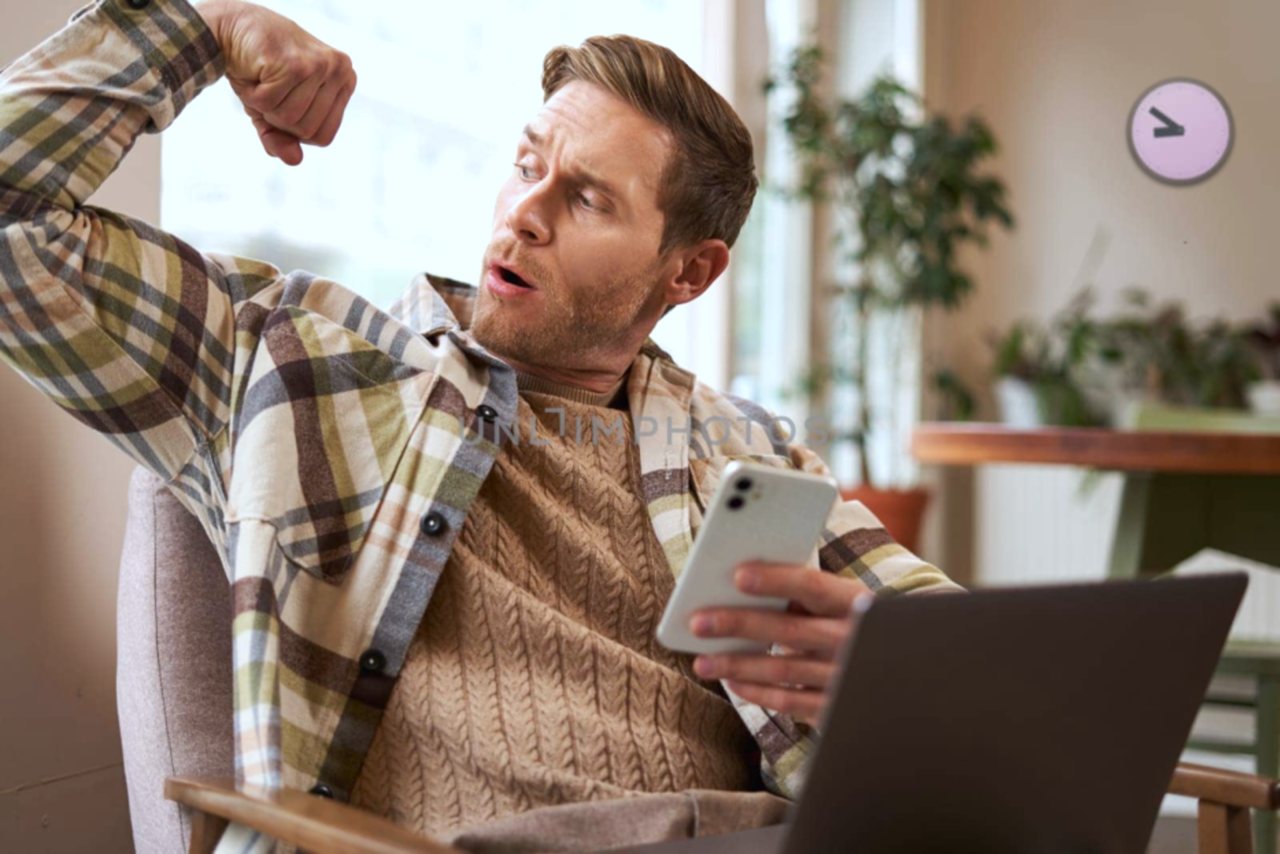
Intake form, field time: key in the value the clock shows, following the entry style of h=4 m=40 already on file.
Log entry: h=8 m=51
